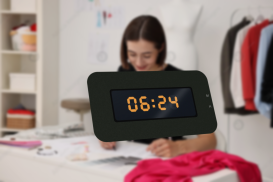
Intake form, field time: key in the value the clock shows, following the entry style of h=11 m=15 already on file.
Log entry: h=6 m=24
